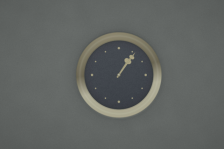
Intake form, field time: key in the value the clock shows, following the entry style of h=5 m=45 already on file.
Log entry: h=1 m=6
